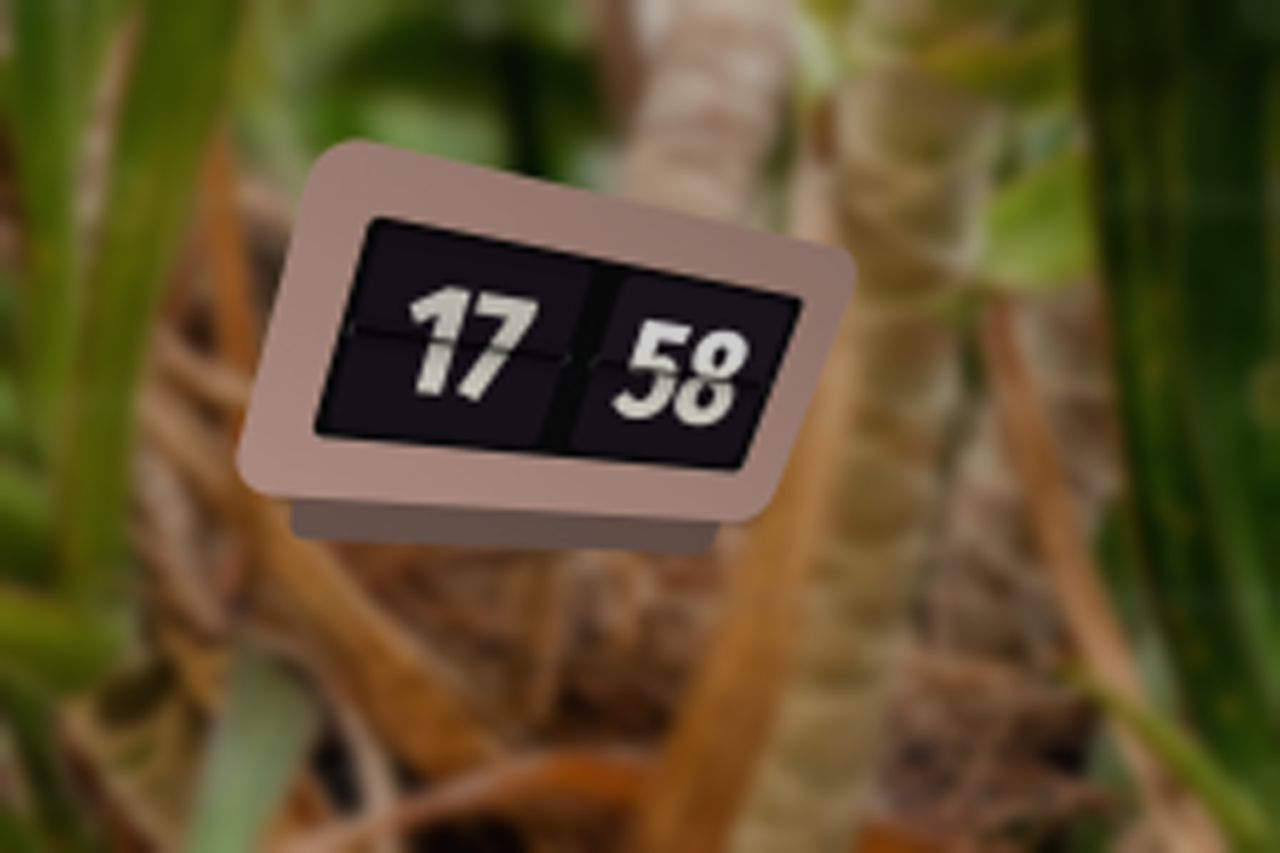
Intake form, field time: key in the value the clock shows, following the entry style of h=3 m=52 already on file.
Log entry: h=17 m=58
